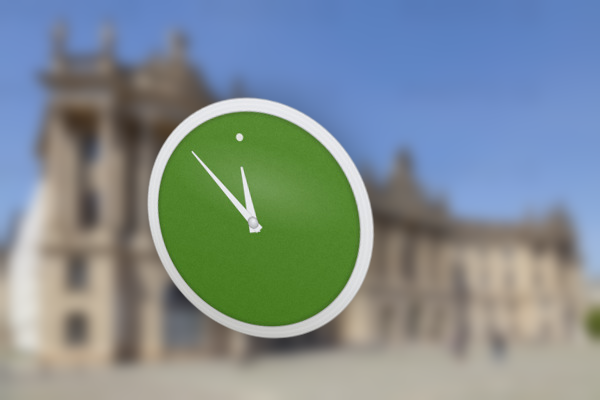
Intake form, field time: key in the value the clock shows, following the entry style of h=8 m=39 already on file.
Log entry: h=11 m=54
